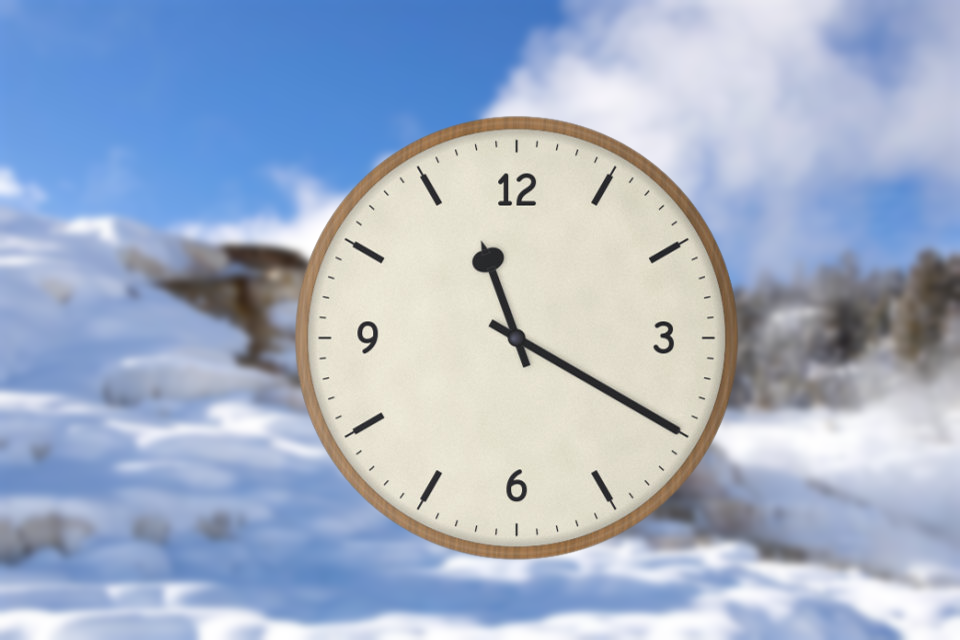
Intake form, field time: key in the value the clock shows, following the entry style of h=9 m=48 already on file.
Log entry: h=11 m=20
